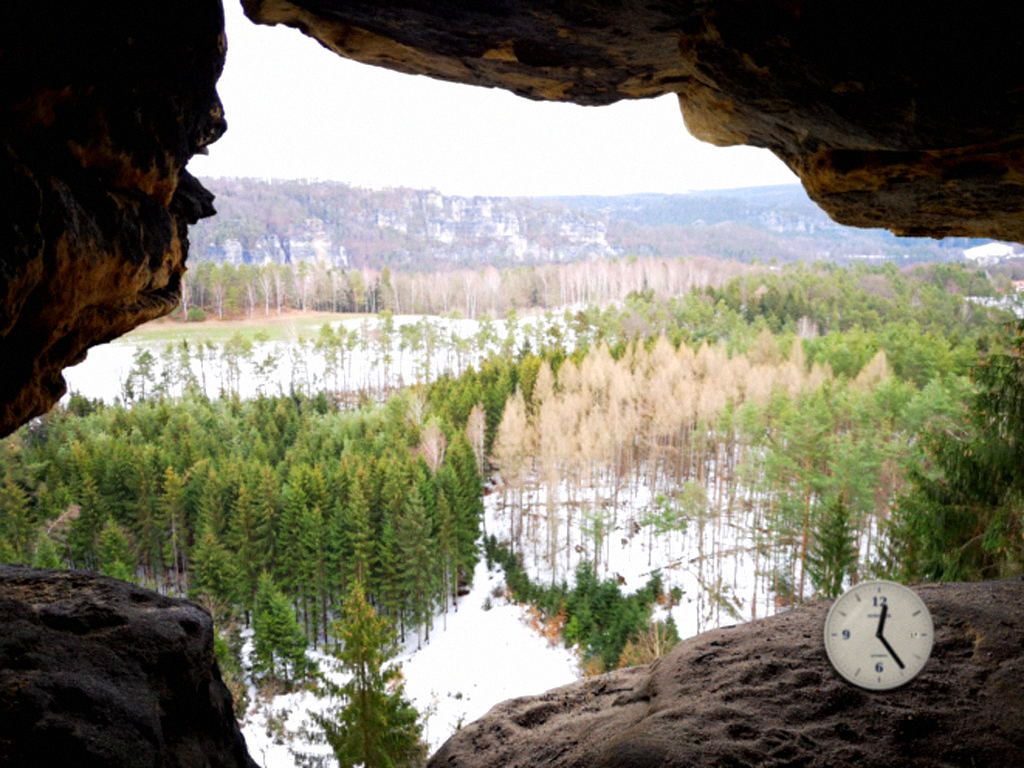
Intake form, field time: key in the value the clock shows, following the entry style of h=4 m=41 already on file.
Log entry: h=12 m=24
